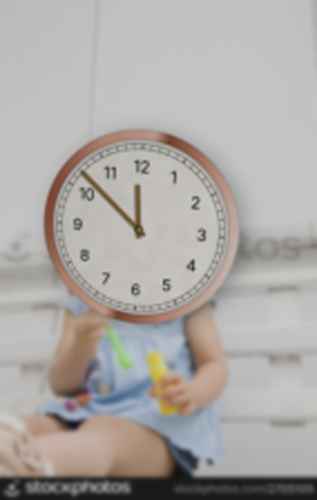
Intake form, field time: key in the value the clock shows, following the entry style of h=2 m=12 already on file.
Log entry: h=11 m=52
